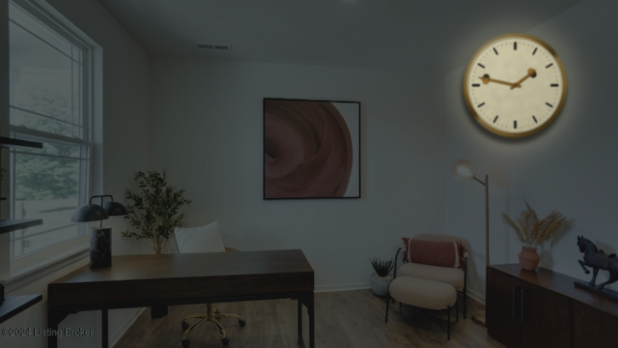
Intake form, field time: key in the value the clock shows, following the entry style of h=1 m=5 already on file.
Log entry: h=1 m=47
